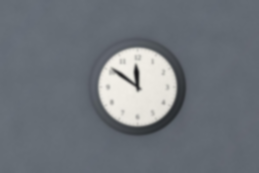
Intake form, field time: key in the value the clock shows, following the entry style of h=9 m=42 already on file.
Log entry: h=11 m=51
